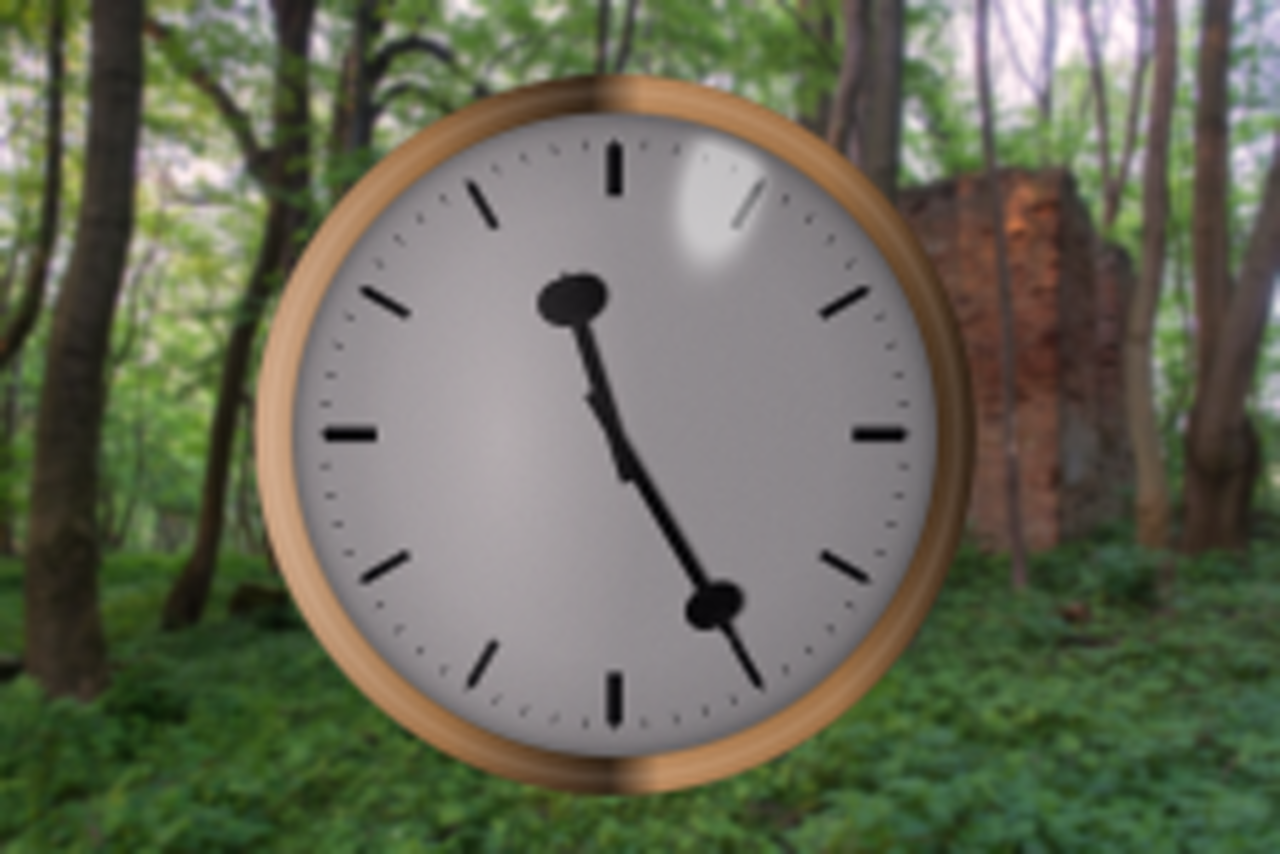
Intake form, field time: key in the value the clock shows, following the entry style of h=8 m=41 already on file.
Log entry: h=11 m=25
